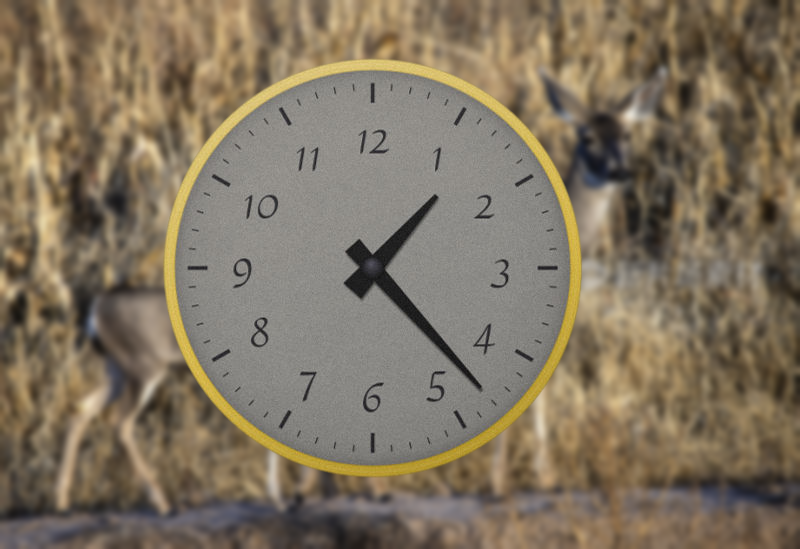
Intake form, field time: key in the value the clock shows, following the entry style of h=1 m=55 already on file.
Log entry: h=1 m=23
